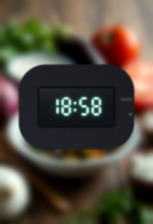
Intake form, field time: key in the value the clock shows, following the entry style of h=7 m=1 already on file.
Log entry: h=18 m=58
